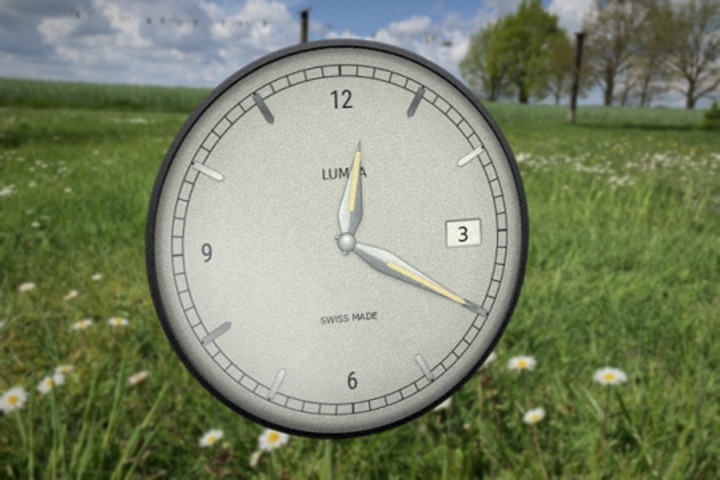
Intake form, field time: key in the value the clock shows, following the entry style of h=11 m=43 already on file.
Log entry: h=12 m=20
